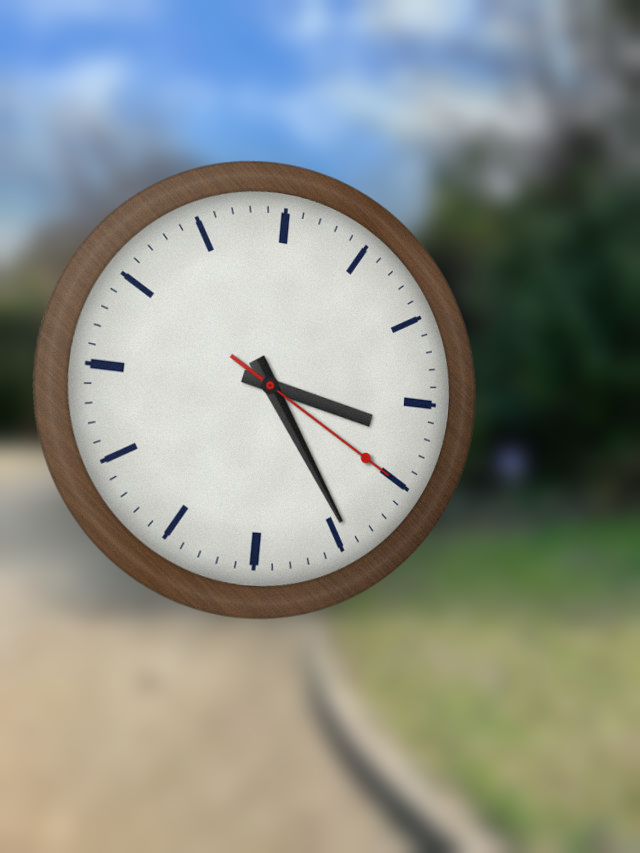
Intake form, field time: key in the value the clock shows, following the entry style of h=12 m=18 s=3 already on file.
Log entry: h=3 m=24 s=20
